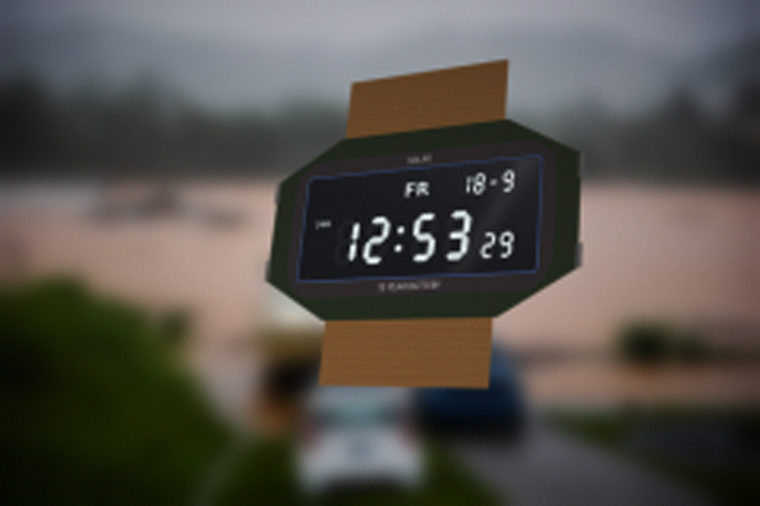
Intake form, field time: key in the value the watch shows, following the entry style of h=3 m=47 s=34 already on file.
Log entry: h=12 m=53 s=29
